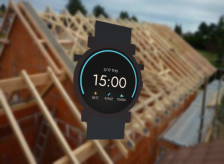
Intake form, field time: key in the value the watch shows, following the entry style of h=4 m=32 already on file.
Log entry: h=15 m=0
